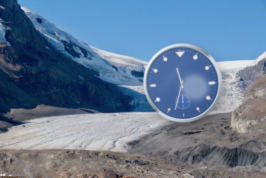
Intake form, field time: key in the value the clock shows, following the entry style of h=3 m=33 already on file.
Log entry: h=11 m=33
